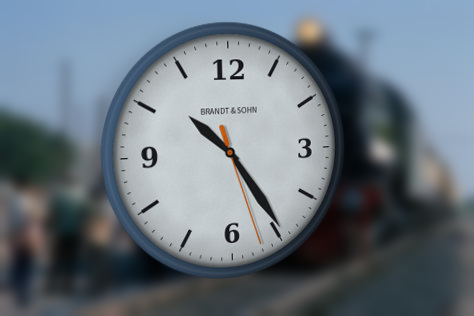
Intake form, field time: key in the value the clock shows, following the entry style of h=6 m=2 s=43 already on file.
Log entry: h=10 m=24 s=27
